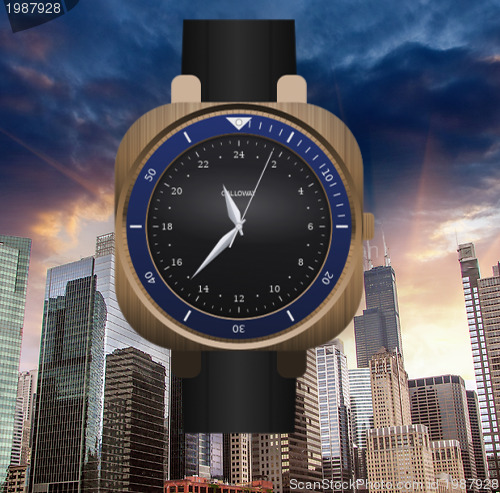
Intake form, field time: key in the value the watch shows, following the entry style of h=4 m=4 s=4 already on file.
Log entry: h=22 m=37 s=4
